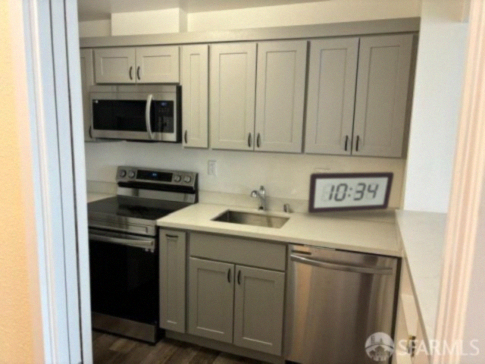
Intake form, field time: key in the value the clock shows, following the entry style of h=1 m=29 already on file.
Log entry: h=10 m=34
